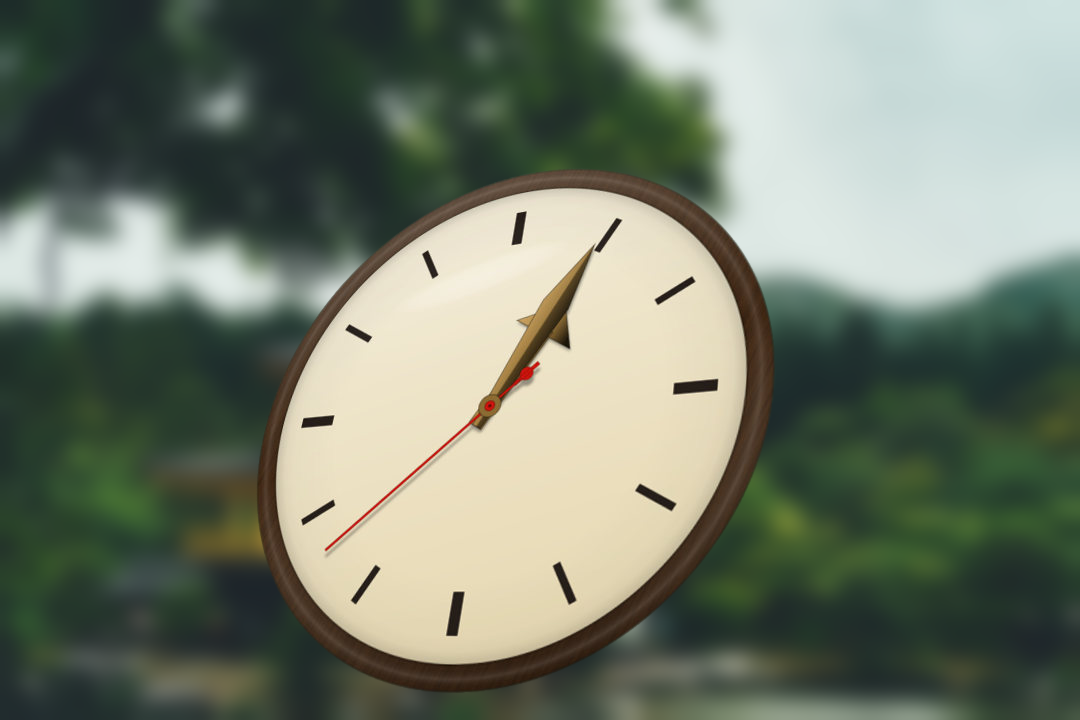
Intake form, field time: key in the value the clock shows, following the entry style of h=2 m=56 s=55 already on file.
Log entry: h=1 m=4 s=38
